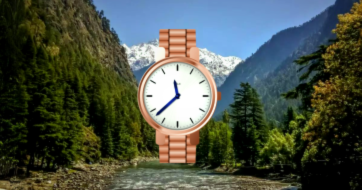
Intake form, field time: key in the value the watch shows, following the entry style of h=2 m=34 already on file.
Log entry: h=11 m=38
